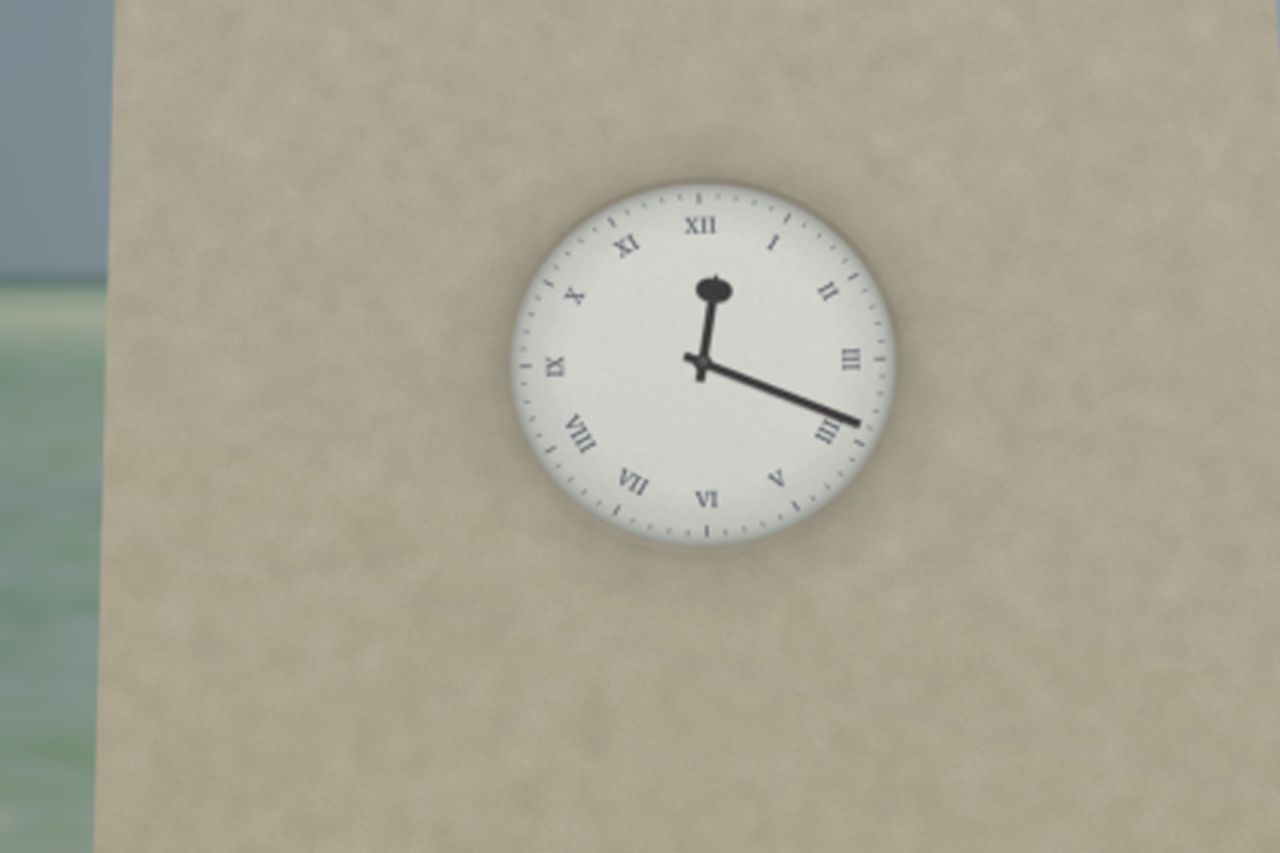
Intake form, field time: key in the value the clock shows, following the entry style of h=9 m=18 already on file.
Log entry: h=12 m=19
